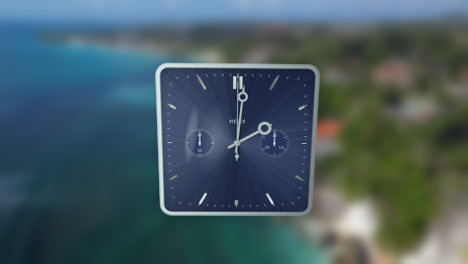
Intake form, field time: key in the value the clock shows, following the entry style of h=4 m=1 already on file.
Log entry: h=2 m=1
